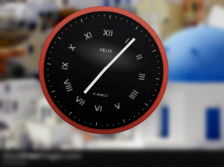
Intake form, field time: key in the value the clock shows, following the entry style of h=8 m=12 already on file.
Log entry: h=7 m=6
